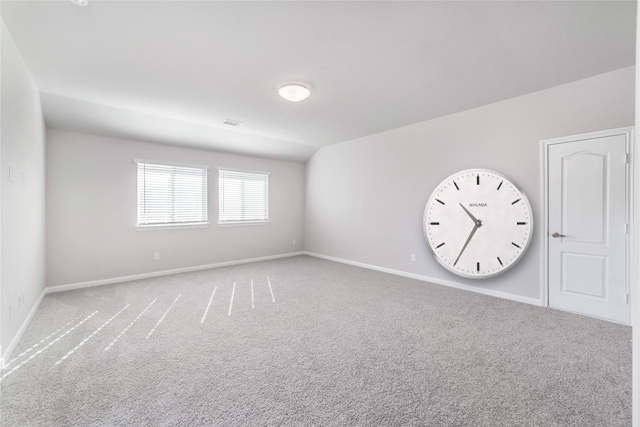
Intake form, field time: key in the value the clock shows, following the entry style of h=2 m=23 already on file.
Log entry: h=10 m=35
